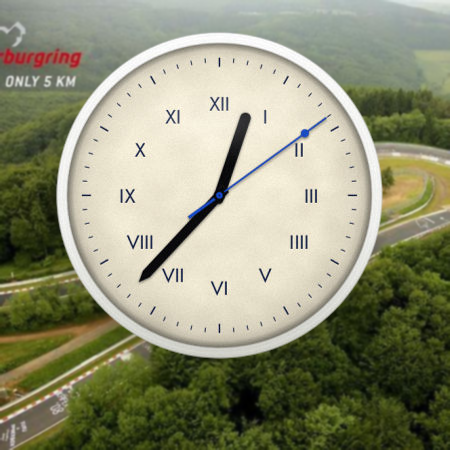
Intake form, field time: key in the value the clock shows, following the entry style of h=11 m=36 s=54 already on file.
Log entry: h=12 m=37 s=9
